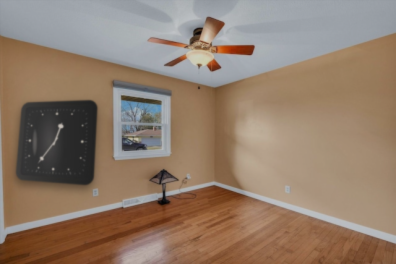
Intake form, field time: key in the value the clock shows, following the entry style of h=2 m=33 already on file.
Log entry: h=12 m=36
